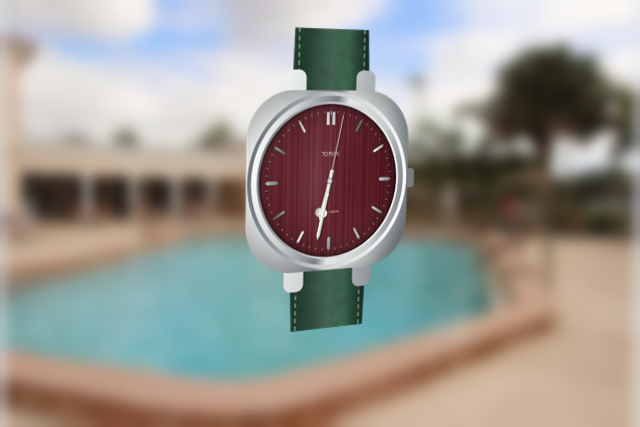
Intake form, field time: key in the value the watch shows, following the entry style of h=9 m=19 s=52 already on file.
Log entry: h=6 m=32 s=2
